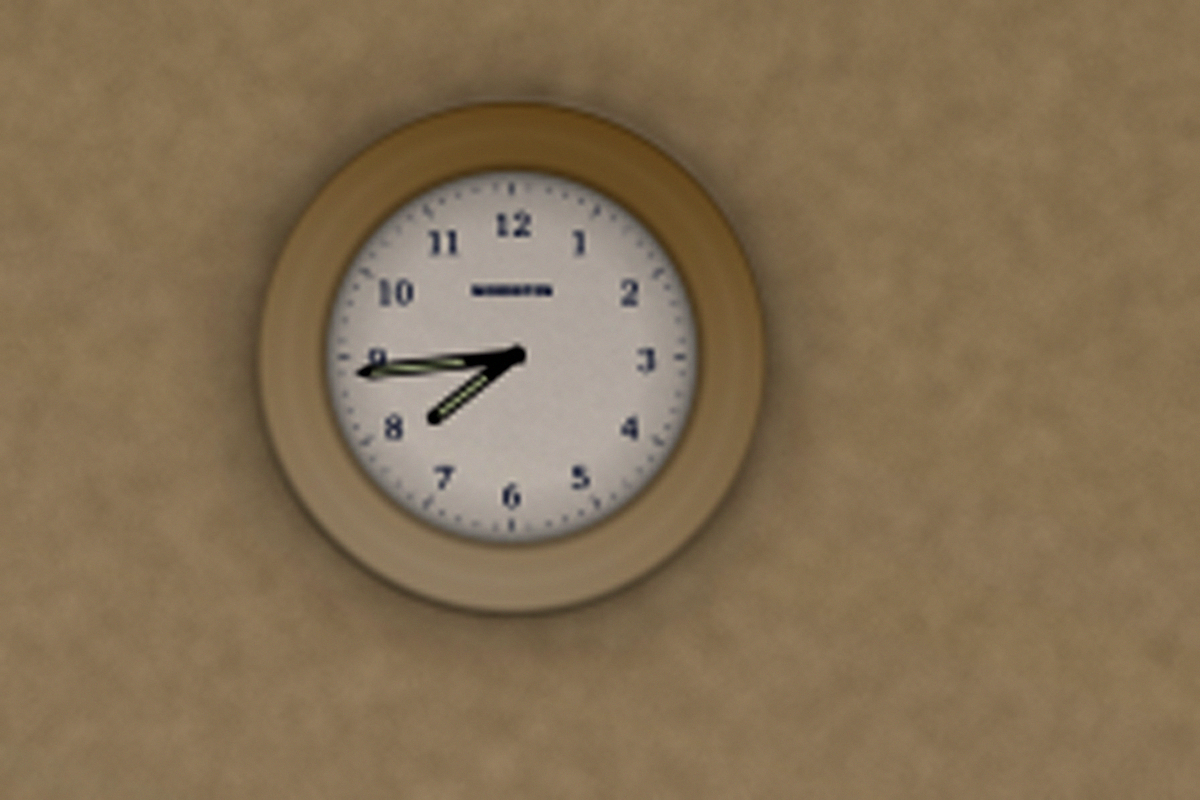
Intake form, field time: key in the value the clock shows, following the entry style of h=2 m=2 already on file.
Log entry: h=7 m=44
